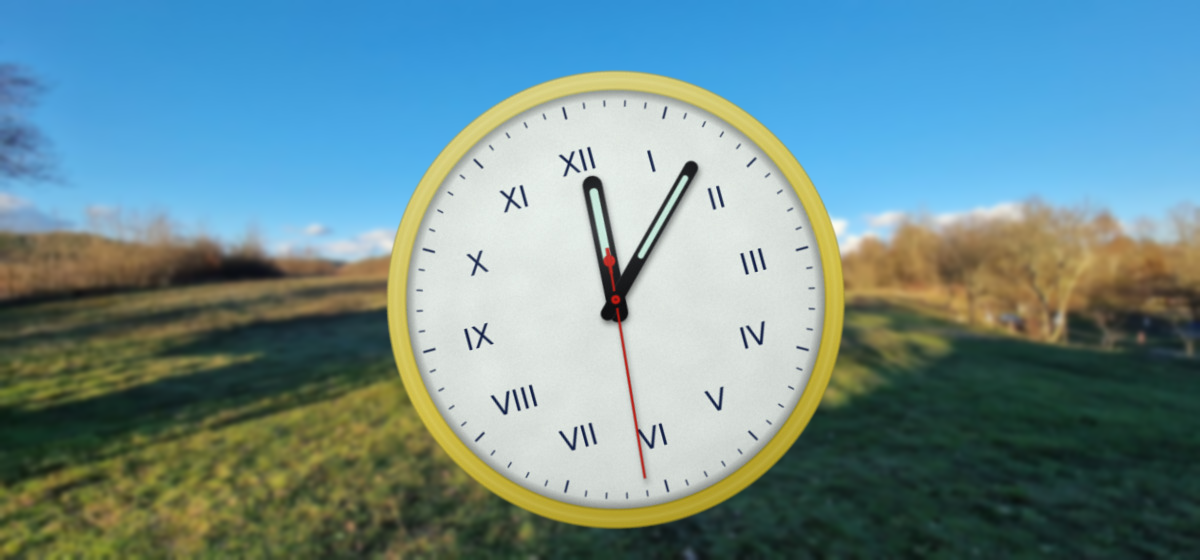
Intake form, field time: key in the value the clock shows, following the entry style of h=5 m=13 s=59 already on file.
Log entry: h=12 m=7 s=31
